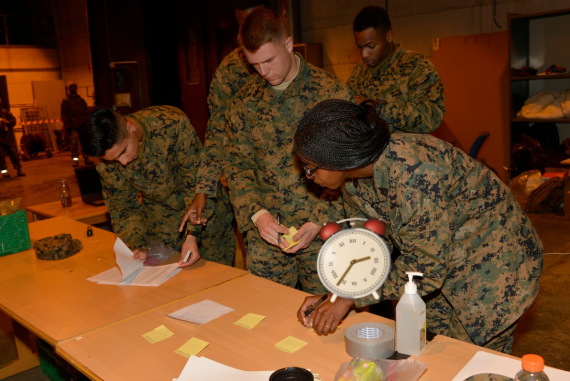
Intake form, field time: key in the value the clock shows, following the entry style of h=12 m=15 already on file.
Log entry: h=2 m=36
